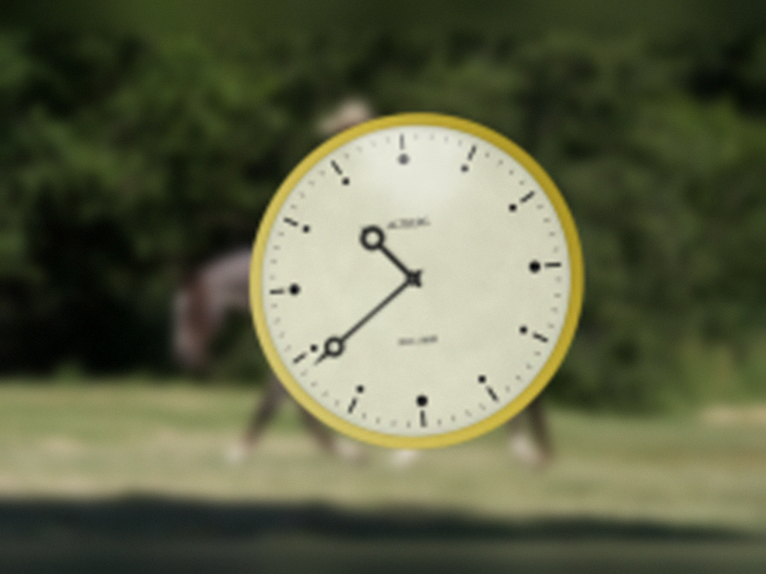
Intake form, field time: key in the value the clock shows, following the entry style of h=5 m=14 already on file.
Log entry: h=10 m=39
